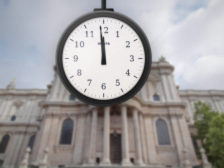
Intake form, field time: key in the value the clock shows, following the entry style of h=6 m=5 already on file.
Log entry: h=11 m=59
